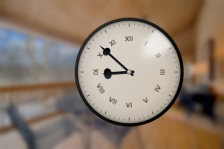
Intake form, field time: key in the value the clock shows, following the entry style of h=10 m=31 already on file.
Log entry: h=8 m=52
